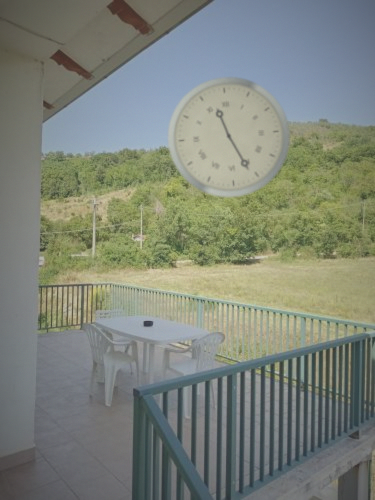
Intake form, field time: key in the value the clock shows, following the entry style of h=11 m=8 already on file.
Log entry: h=11 m=26
